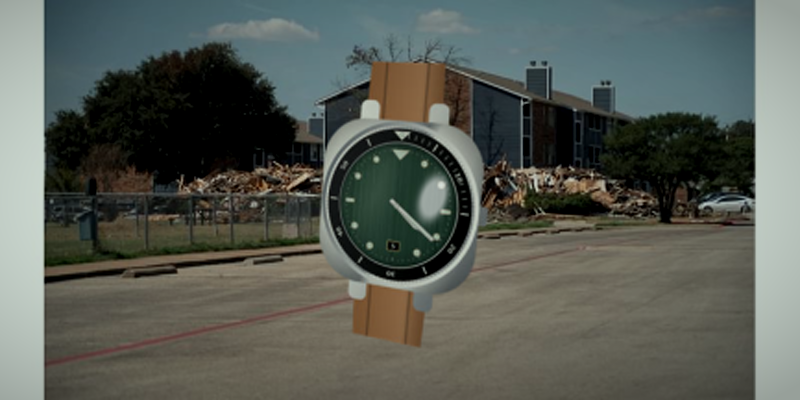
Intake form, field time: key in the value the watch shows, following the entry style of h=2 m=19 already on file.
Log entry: h=4 m=21
